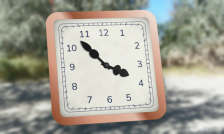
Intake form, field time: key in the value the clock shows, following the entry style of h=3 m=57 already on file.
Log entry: h=3 m=53
